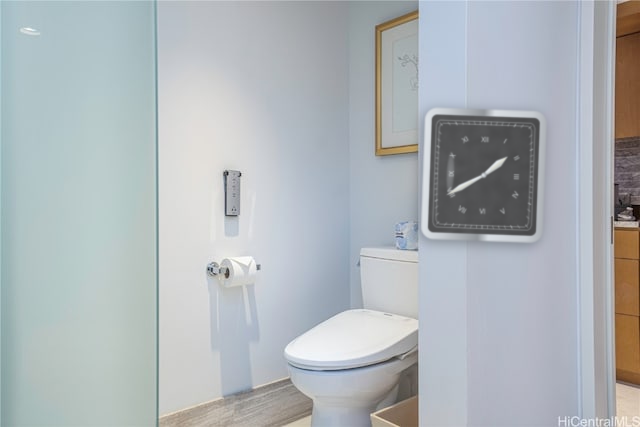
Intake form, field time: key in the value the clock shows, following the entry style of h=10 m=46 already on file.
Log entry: h=1 m=40
